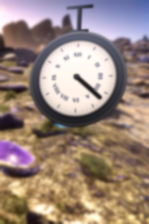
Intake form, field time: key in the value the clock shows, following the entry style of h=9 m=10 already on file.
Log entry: h=4 m=22
